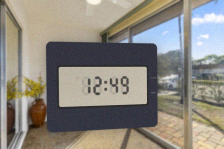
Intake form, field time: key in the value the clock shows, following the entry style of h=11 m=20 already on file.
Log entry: h=12 m=49
